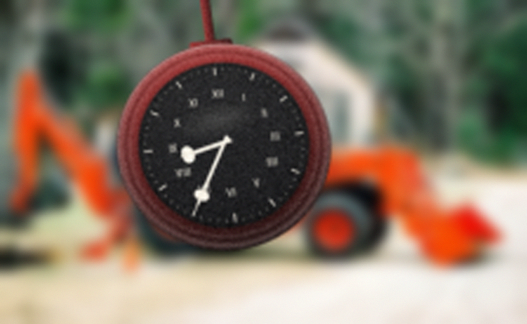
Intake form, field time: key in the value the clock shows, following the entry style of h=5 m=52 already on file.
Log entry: h=8 m=35
